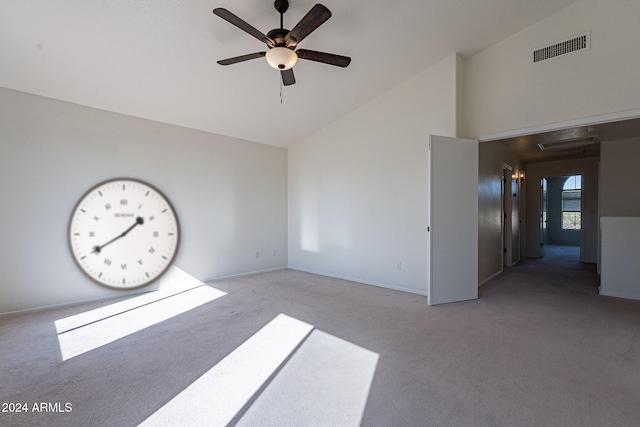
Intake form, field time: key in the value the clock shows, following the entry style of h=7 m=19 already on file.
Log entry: h=1 m=40
